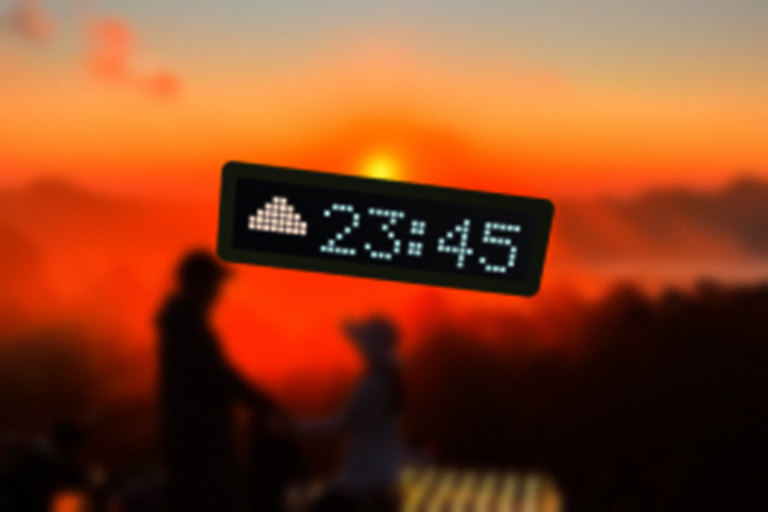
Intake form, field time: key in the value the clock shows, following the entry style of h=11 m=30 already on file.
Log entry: h=23 m=45
